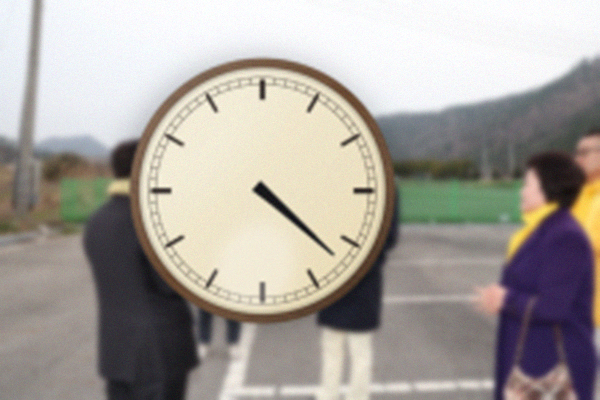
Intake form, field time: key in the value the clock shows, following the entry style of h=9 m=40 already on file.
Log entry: h=4 m=22
